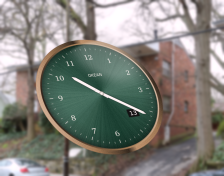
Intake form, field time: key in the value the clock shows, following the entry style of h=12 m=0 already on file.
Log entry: h=10 m=21
